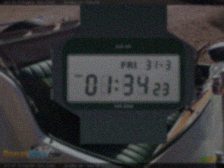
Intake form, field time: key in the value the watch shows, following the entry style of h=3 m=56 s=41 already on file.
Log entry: h=1 m=34 s=23
